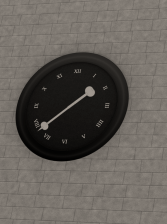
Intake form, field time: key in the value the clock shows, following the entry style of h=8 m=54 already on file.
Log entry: h=1 m=38
